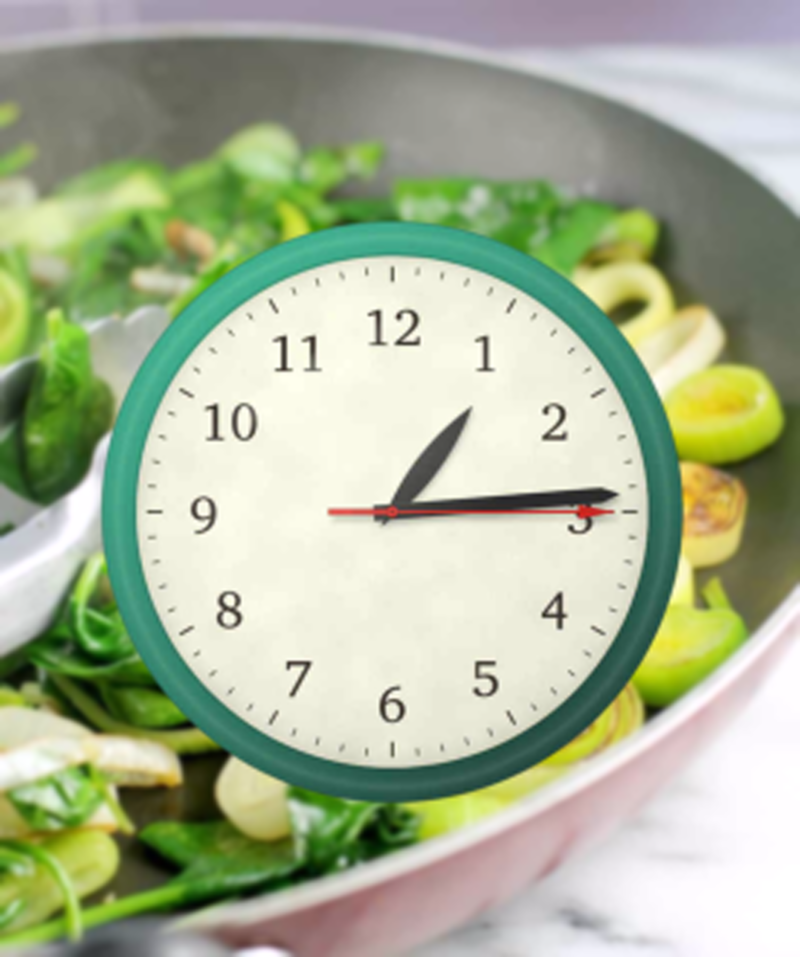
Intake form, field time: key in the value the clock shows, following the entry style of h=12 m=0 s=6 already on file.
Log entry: h=1 m=14 s=15
